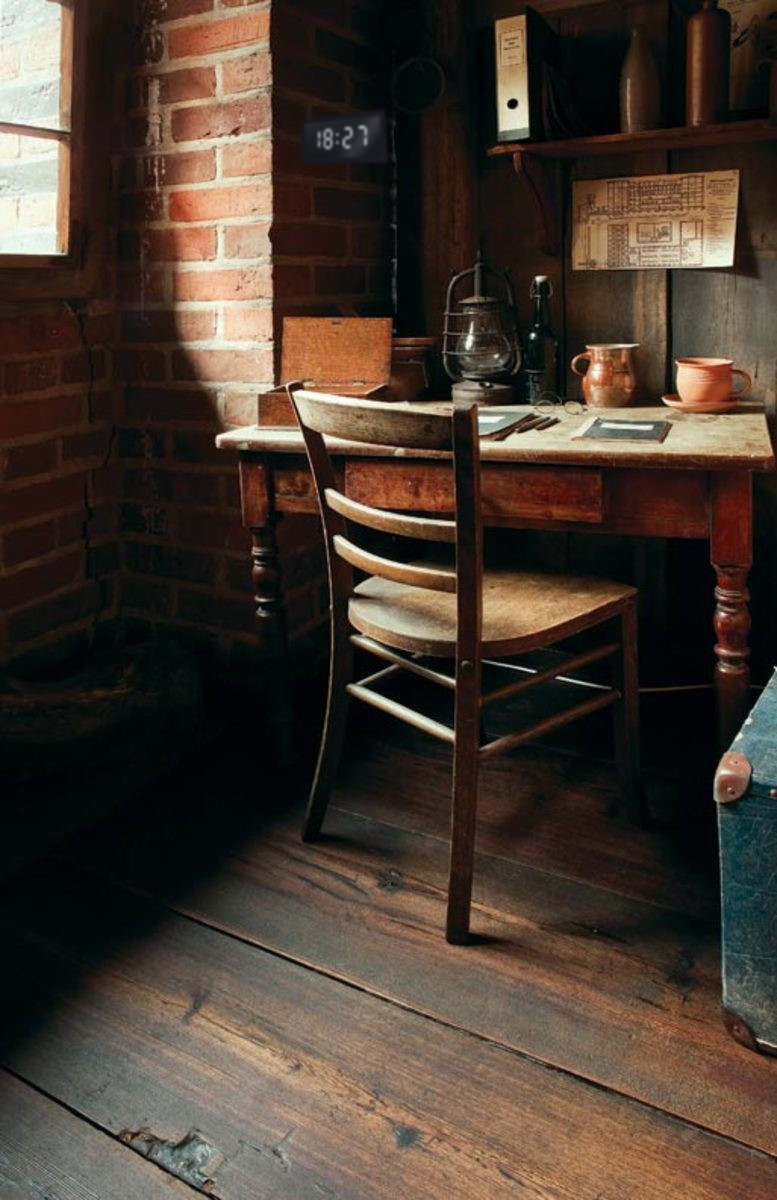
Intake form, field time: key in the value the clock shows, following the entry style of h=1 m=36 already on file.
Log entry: h=18 m=27
